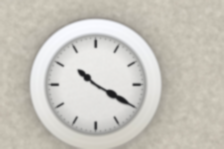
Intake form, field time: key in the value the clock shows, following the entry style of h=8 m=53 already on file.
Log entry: h=10 m=20
